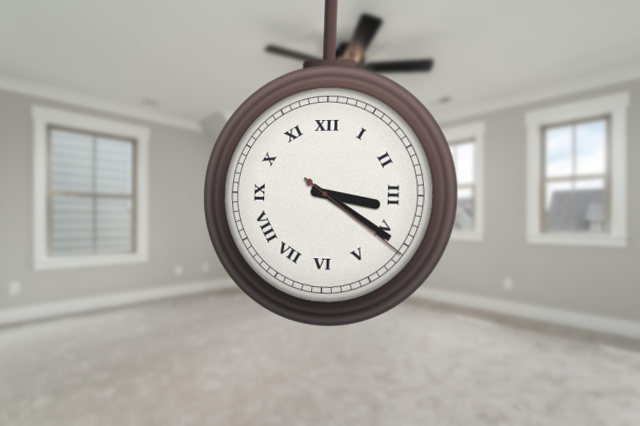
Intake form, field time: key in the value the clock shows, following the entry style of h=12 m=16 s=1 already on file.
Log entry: h=3 m=20 s=21
